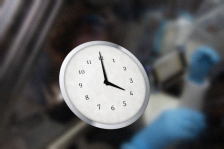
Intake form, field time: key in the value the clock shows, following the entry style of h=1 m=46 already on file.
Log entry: h=4 m=0
